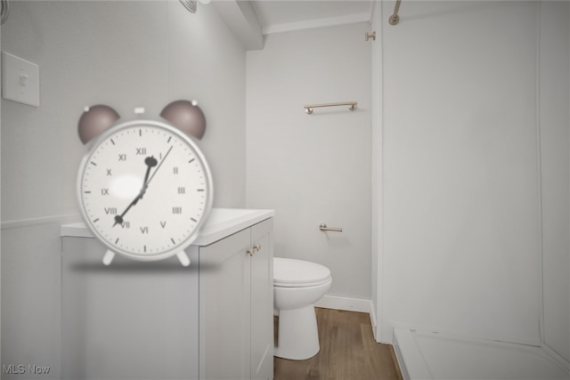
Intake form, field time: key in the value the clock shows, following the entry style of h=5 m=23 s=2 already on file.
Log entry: h=12 m=37 s=6
